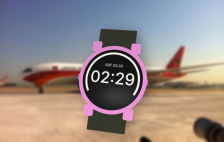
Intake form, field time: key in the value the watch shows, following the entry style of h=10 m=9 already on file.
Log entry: h=2 m=29
